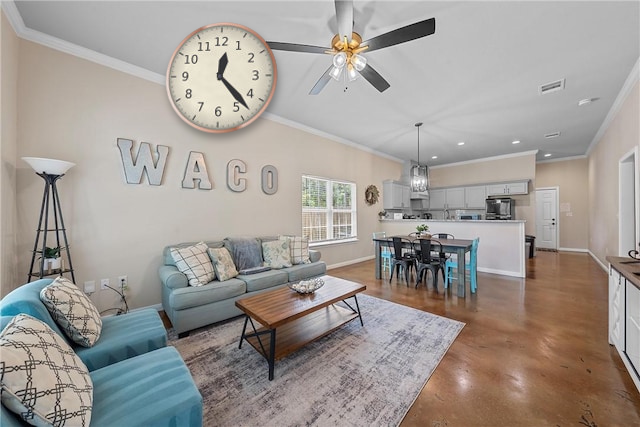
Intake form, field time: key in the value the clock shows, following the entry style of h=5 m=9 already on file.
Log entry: h=12 m=23
